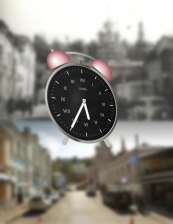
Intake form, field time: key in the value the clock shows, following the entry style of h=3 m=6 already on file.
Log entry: h=5 m=35
